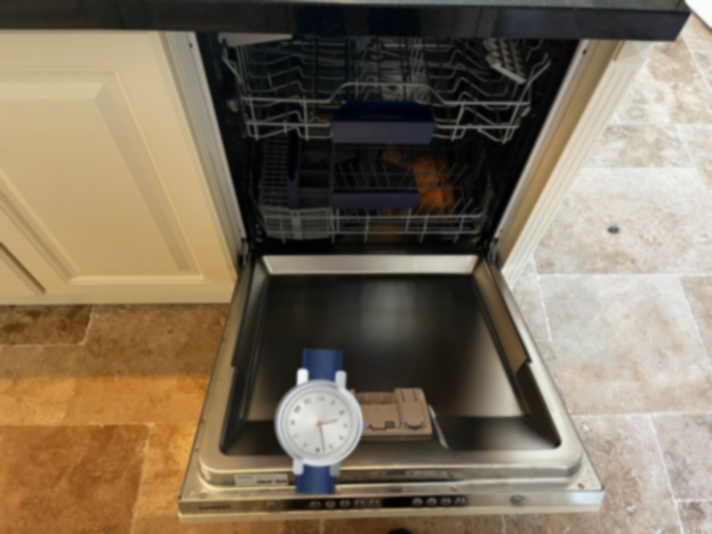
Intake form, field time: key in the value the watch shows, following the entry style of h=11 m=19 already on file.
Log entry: h=2 m=28
